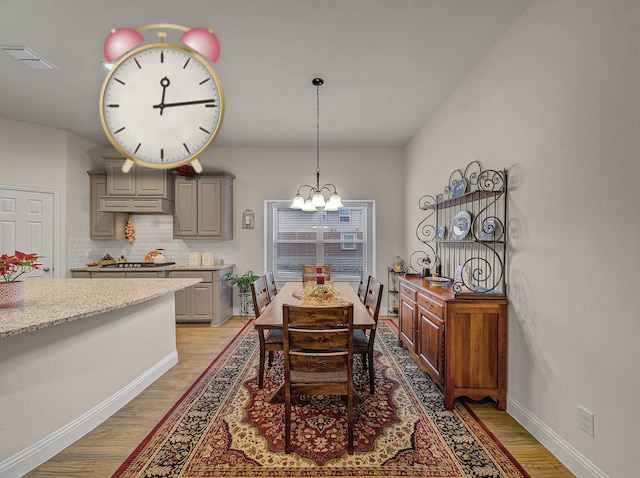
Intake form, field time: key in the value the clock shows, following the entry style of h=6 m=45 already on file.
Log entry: h=12 m=14
